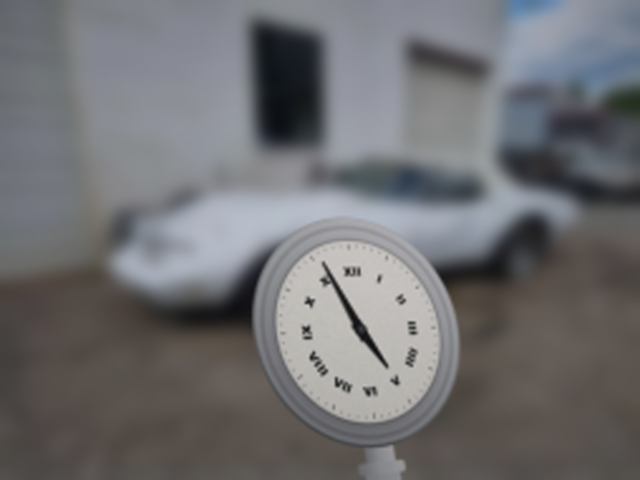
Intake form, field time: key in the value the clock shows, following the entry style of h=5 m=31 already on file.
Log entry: h=4 m=56
